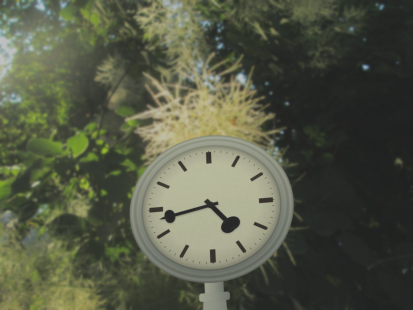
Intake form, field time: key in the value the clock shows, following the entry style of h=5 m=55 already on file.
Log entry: h=4 m=43
